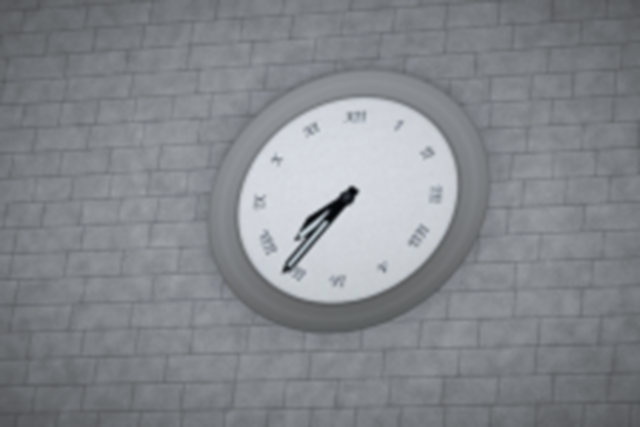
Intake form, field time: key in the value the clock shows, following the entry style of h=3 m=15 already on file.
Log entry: h=7 m=36
